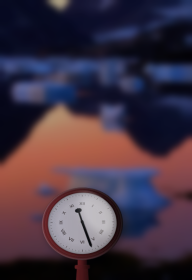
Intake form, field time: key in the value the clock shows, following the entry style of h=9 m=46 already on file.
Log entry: h=11 m=27
